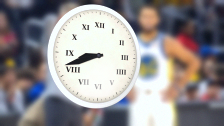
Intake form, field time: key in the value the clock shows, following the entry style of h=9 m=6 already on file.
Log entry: h=8 m=42
